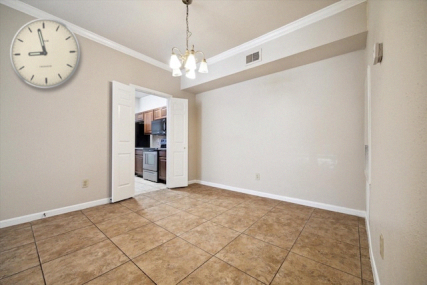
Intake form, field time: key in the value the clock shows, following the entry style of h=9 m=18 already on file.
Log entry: h=8 m=58
